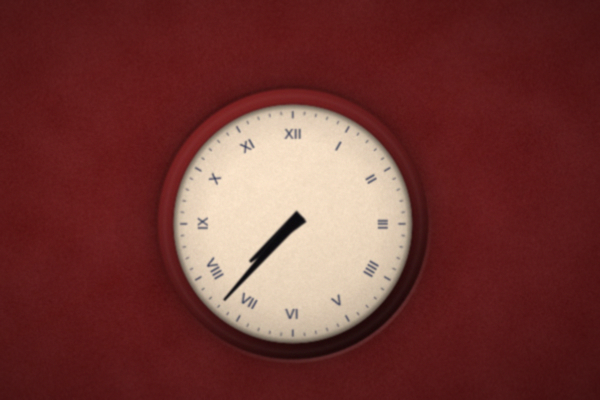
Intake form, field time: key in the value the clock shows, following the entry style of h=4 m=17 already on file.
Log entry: h=7 m=37
